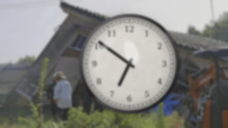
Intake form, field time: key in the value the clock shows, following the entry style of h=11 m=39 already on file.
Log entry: h=6 m=51
